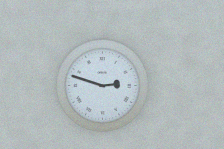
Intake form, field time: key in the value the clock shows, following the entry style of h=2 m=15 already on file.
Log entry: h=2 m=48
